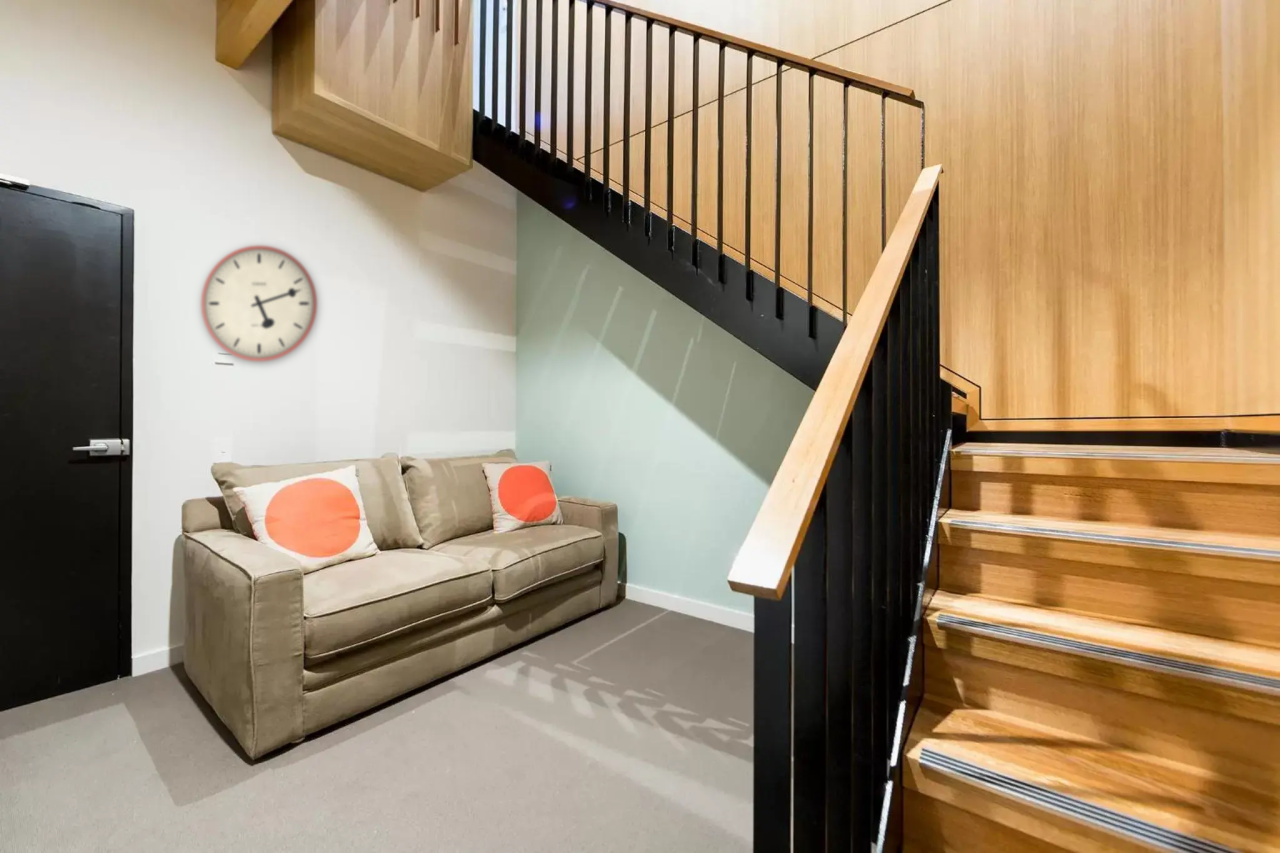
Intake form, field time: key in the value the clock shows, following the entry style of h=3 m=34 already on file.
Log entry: h=5 m=12
